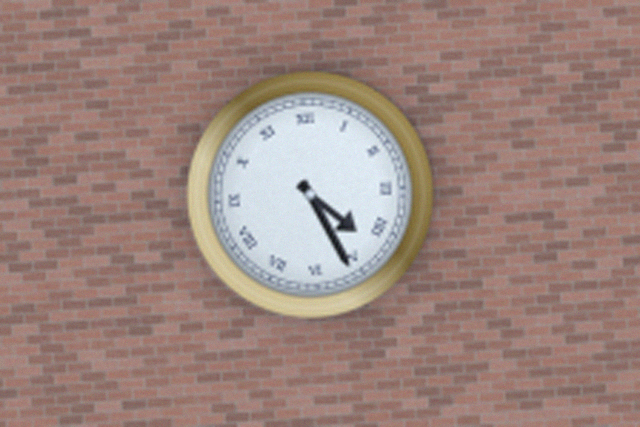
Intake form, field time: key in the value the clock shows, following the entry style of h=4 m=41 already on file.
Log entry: h=4 m=26
